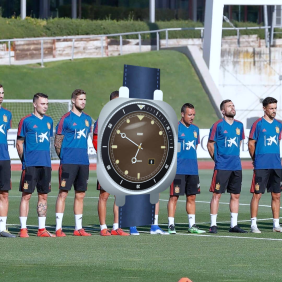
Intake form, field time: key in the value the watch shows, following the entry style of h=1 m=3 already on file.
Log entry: h=6 m=50
